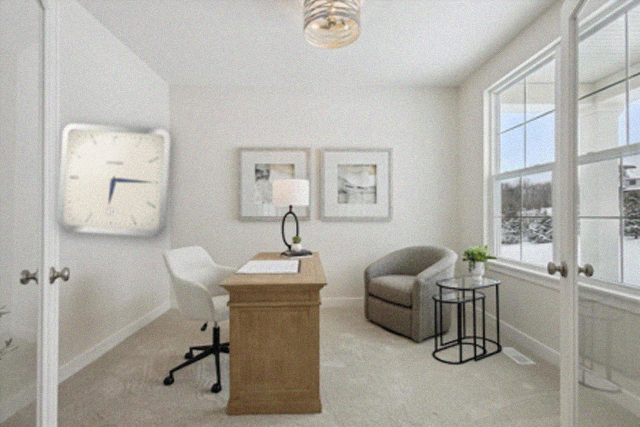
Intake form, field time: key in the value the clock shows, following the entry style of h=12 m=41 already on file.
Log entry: h=6 m=15
